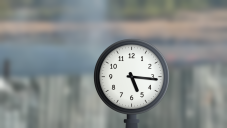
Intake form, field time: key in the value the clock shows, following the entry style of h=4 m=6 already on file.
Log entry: h=5 m=16
